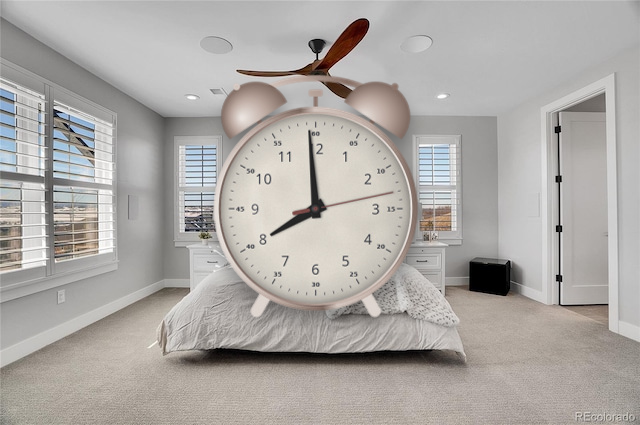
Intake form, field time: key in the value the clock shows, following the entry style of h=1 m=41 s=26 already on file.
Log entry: h=7 m=59 s=13
